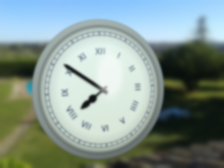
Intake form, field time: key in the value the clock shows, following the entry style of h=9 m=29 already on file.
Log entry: h=7 m=51
